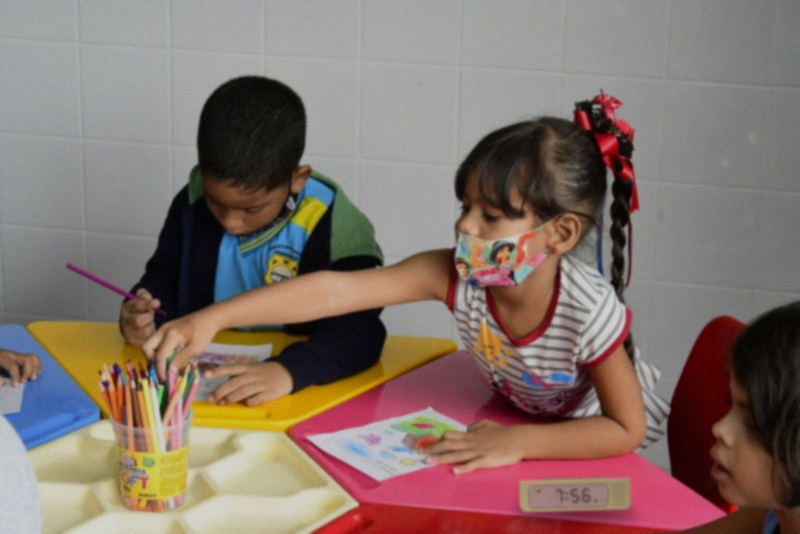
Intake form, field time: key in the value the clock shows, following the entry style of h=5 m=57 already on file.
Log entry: h=7 m=56
